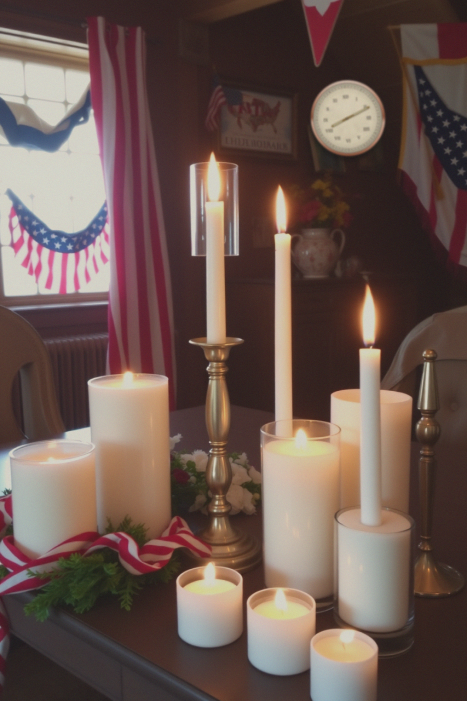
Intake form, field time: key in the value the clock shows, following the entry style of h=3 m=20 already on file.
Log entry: h=8 m=11
